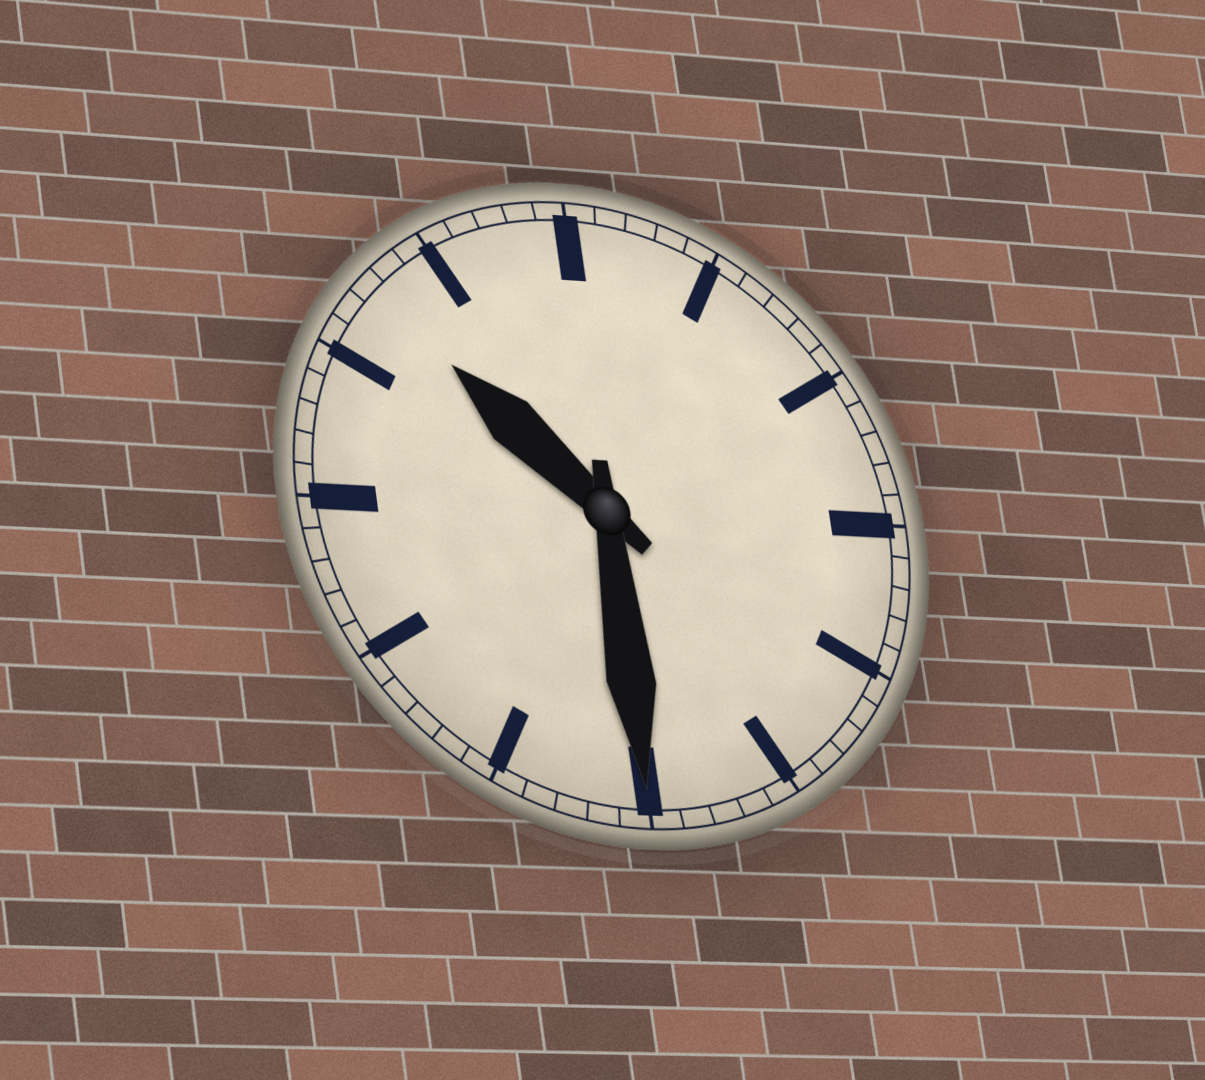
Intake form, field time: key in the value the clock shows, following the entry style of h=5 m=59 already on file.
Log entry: h=10 m=30
